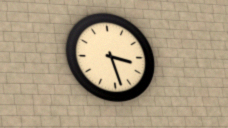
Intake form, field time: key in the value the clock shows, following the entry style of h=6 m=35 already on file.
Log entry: h=3 m=28
